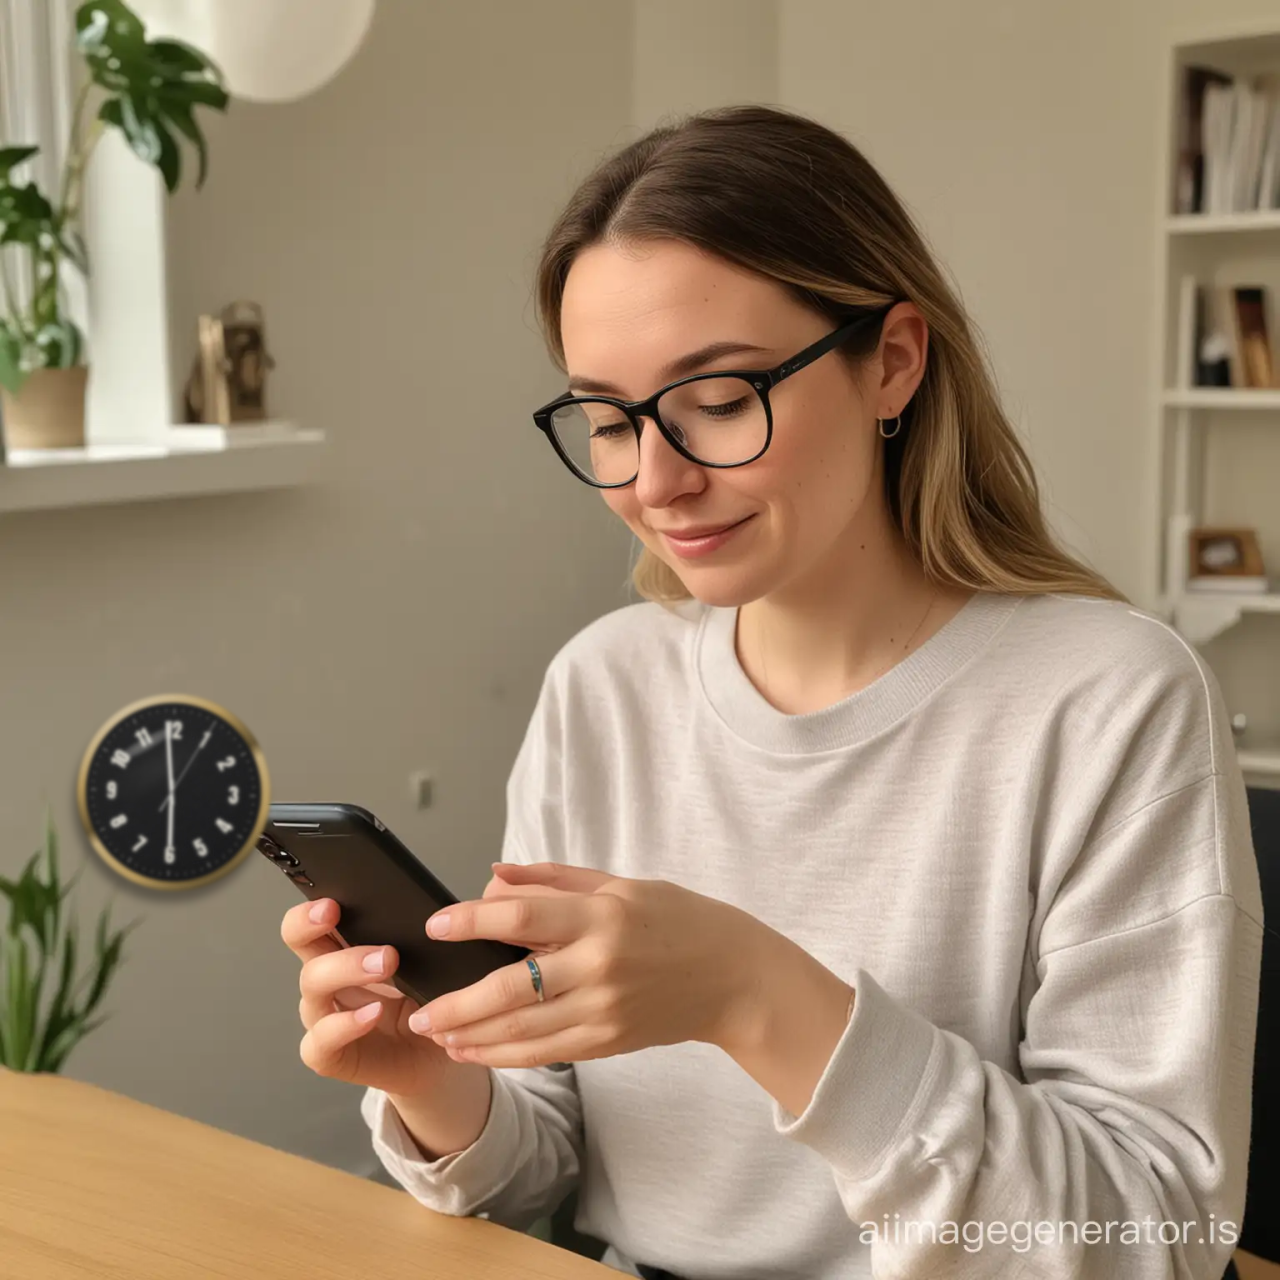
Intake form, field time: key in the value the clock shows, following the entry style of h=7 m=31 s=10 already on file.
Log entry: h=5 m=59 s=5
